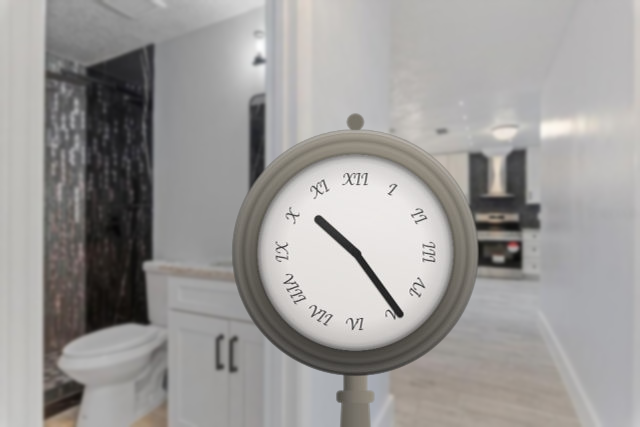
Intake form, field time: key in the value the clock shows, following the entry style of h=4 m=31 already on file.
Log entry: h=10 m=24
